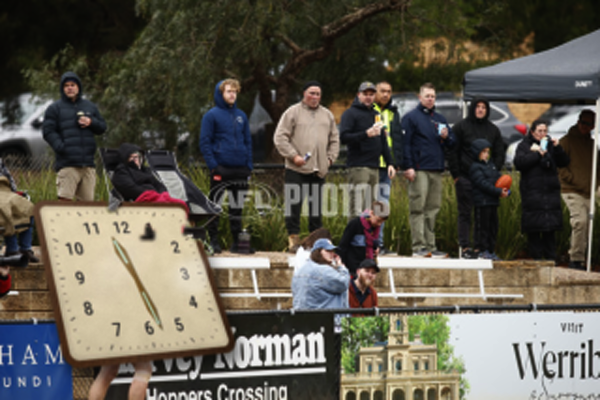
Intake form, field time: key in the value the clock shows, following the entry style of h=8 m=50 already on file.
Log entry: h=11 m=28
